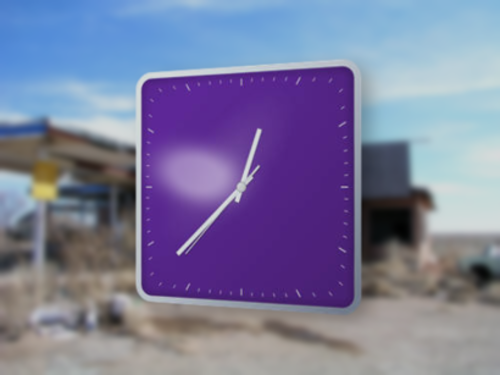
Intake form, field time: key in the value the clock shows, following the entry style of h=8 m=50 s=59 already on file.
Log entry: h=12 m=37 s=37
